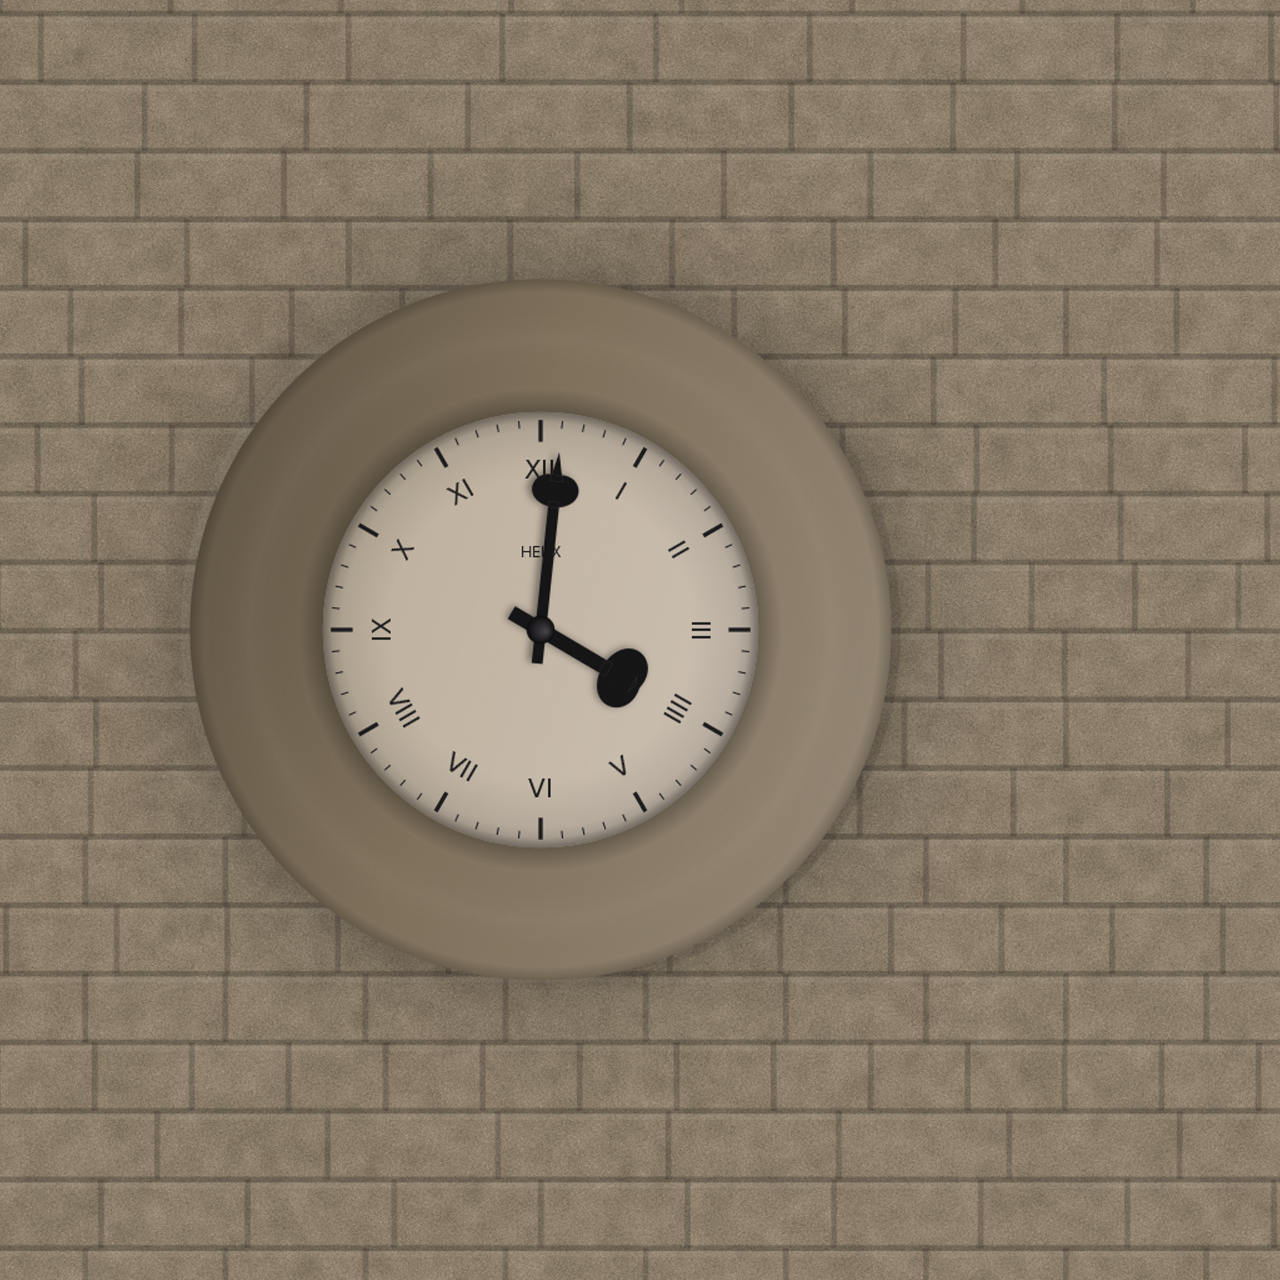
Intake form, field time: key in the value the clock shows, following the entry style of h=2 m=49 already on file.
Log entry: h=4 m=1
